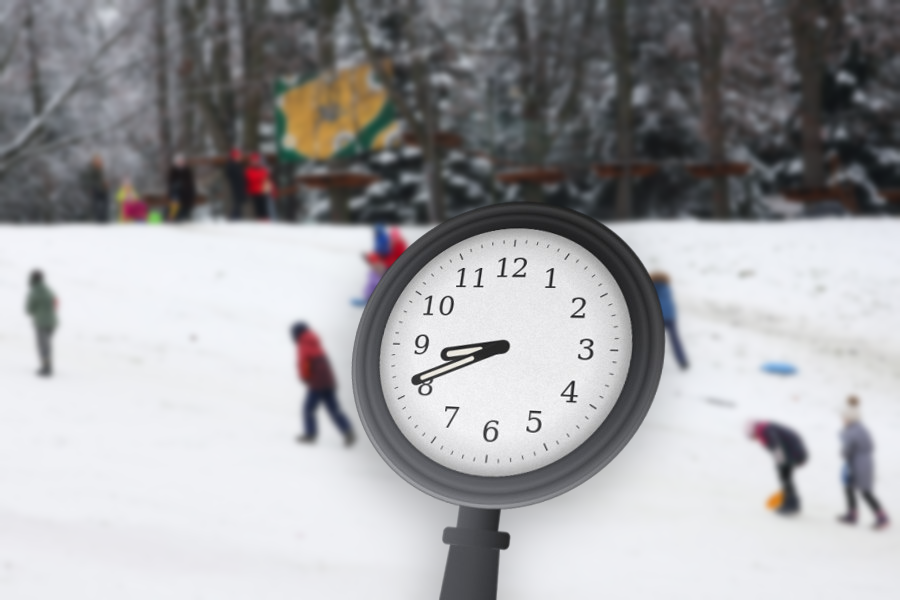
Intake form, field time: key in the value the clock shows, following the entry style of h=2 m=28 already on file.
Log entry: h=8 m=41
